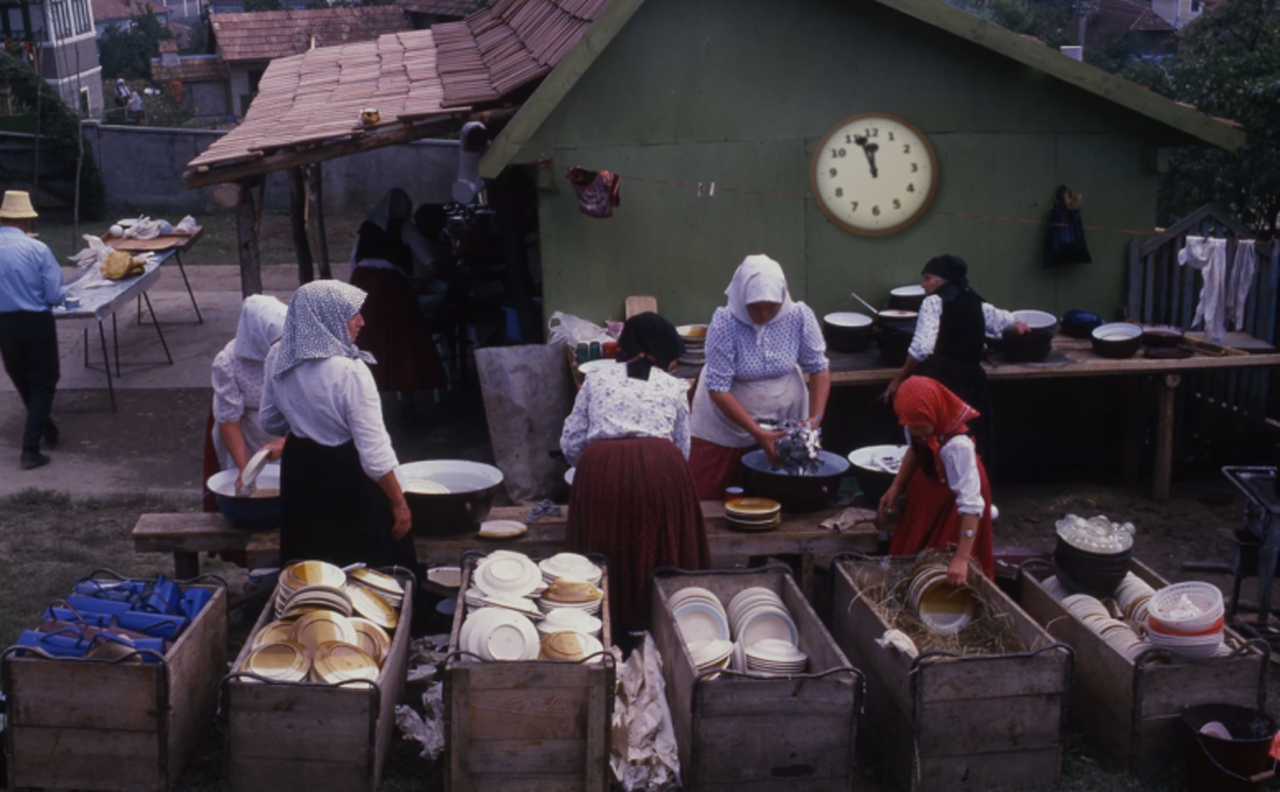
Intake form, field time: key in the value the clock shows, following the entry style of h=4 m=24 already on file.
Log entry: h=11 m=57
